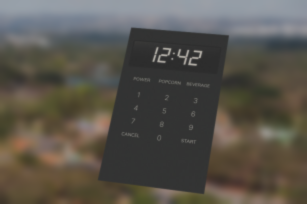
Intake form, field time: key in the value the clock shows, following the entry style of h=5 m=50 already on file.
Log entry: h=12 m=42
